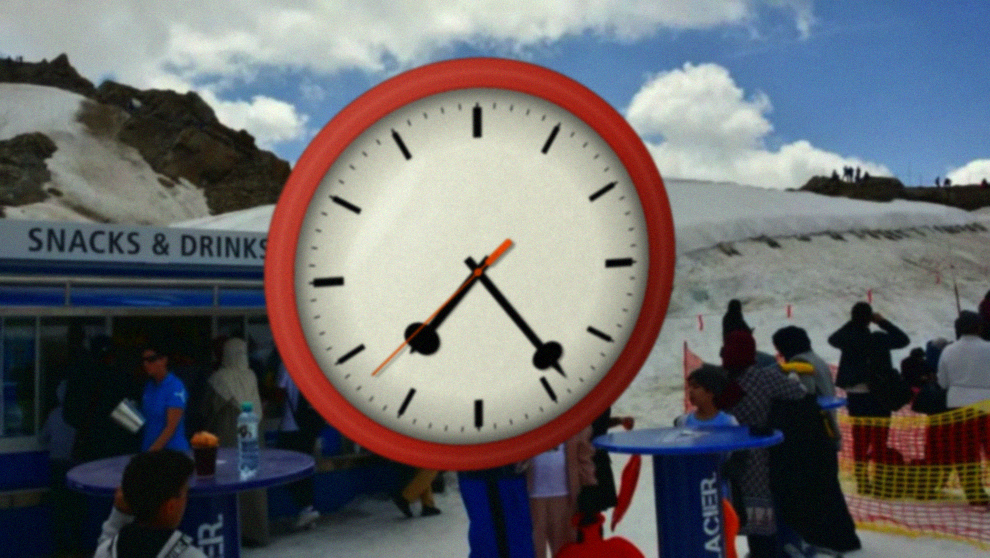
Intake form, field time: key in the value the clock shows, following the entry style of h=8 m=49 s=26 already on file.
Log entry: h=7 m=23 s=38
